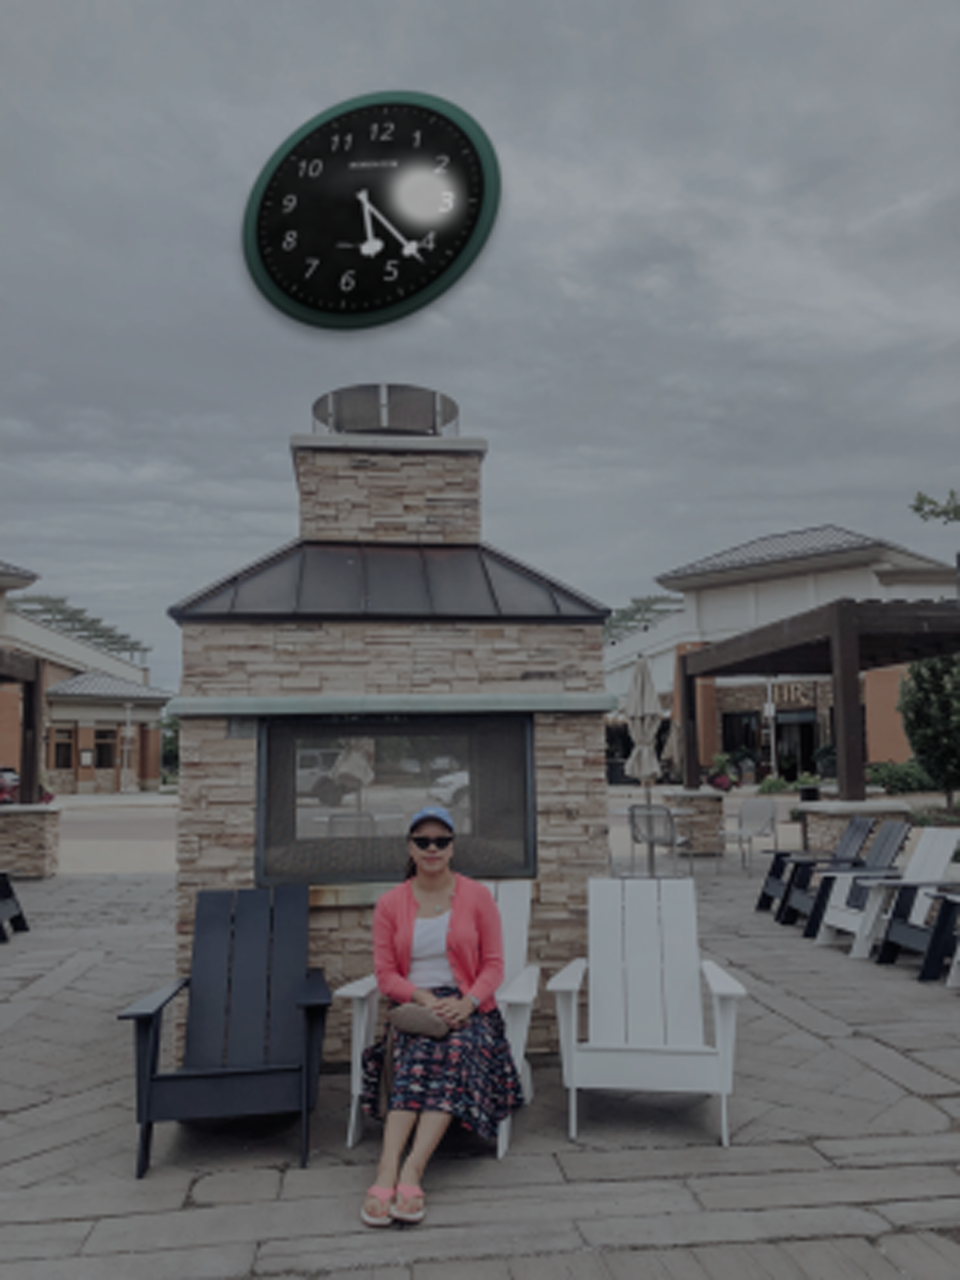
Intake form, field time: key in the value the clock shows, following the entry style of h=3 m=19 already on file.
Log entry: h=5 m=22
